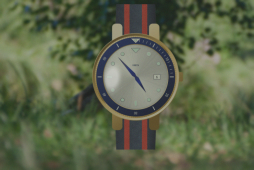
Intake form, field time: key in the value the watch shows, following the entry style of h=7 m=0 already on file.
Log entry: h=4 m=53
